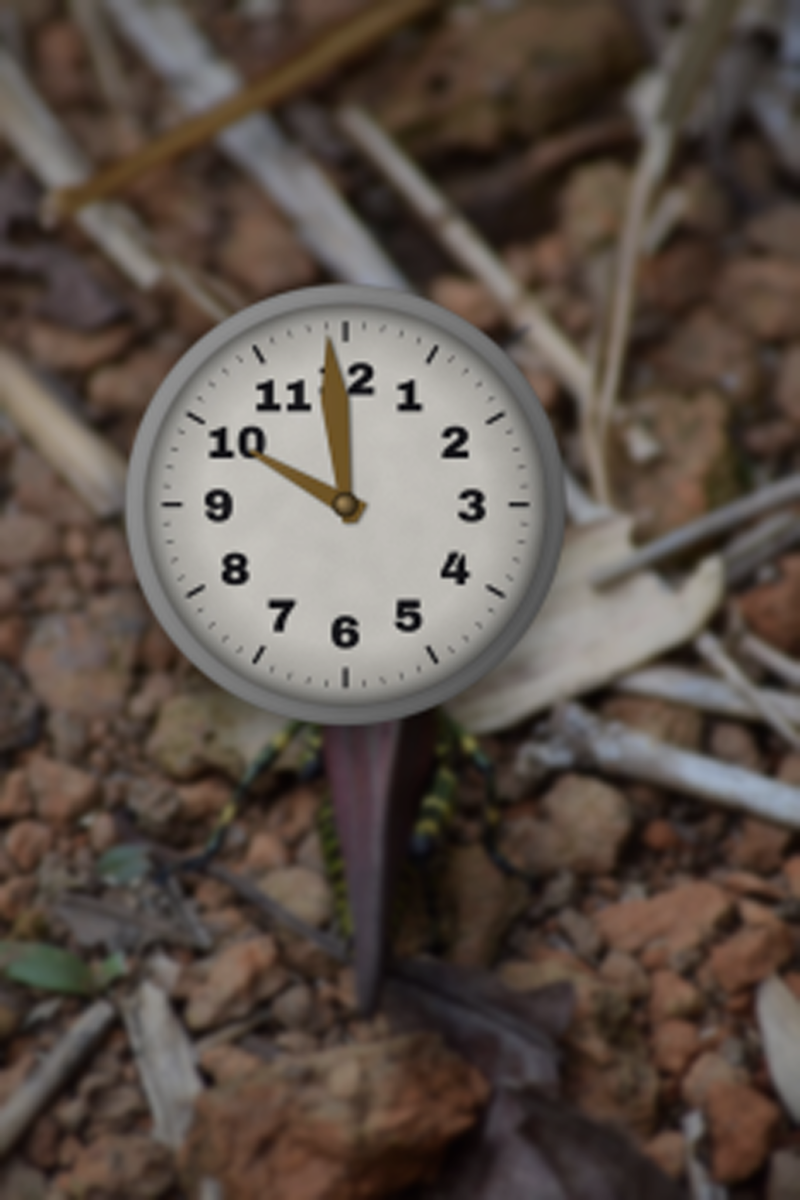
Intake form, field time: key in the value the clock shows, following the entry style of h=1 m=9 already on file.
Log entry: h=9 m=59
